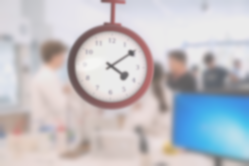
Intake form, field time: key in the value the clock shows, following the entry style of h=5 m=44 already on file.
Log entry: h=4 m=9
